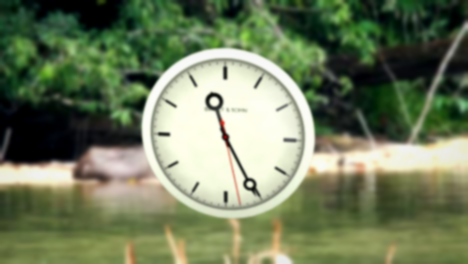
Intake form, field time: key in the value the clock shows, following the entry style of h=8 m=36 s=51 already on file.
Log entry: h=11 m=25 s=28
